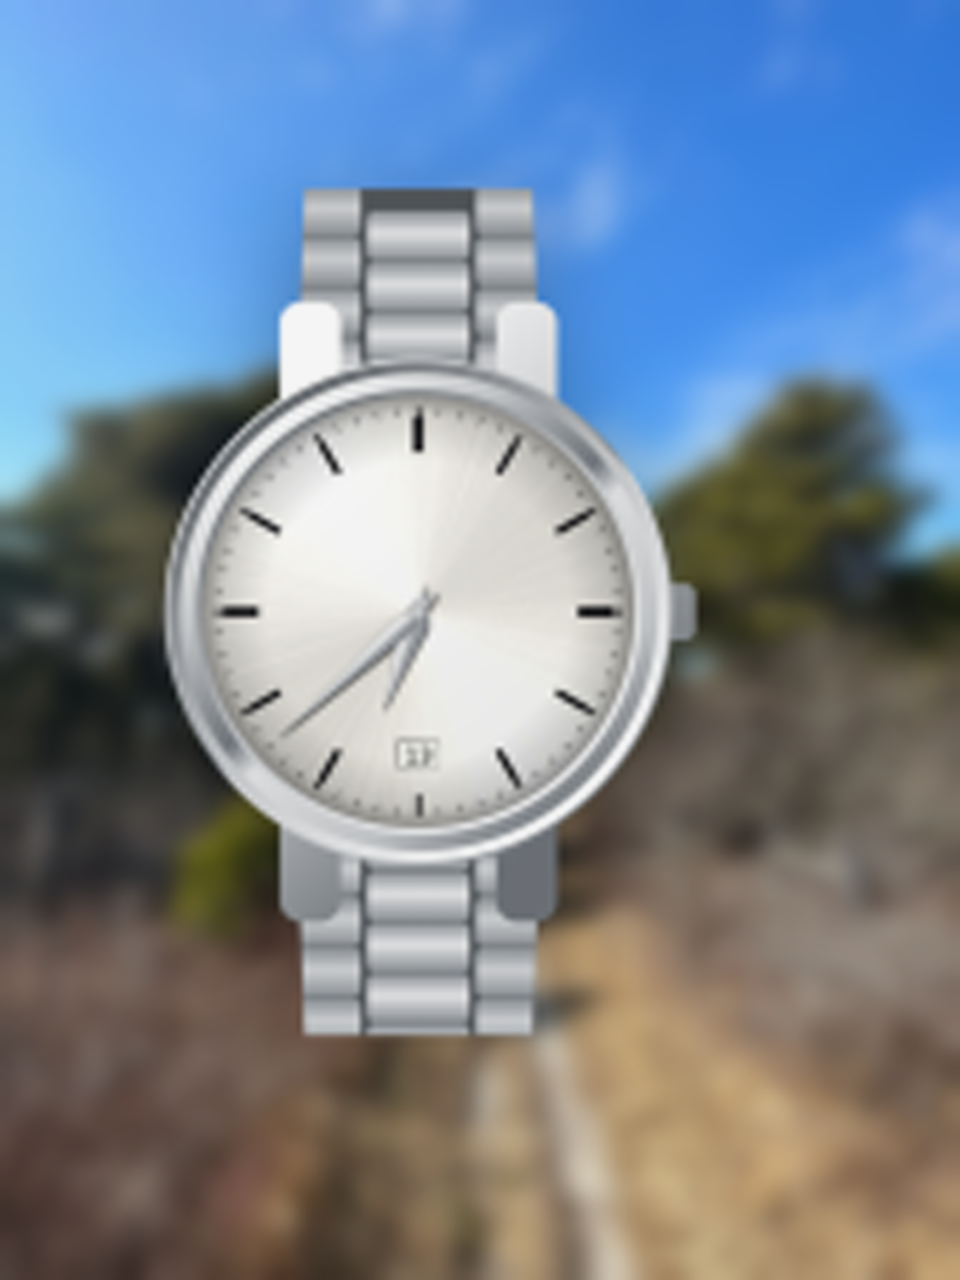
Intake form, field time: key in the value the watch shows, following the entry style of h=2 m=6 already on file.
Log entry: h=6 m=38
